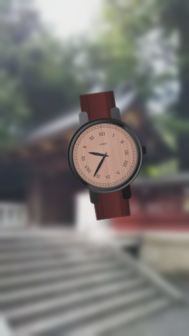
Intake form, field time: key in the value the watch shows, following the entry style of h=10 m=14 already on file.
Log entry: h=9 m=36
